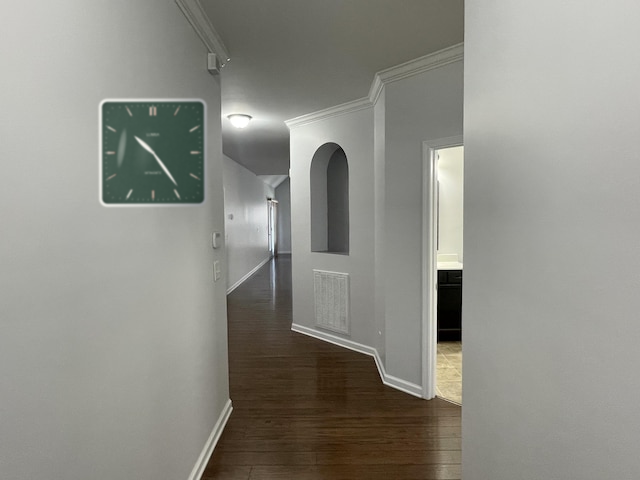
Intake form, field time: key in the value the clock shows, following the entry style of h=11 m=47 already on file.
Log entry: h=10 m=24
